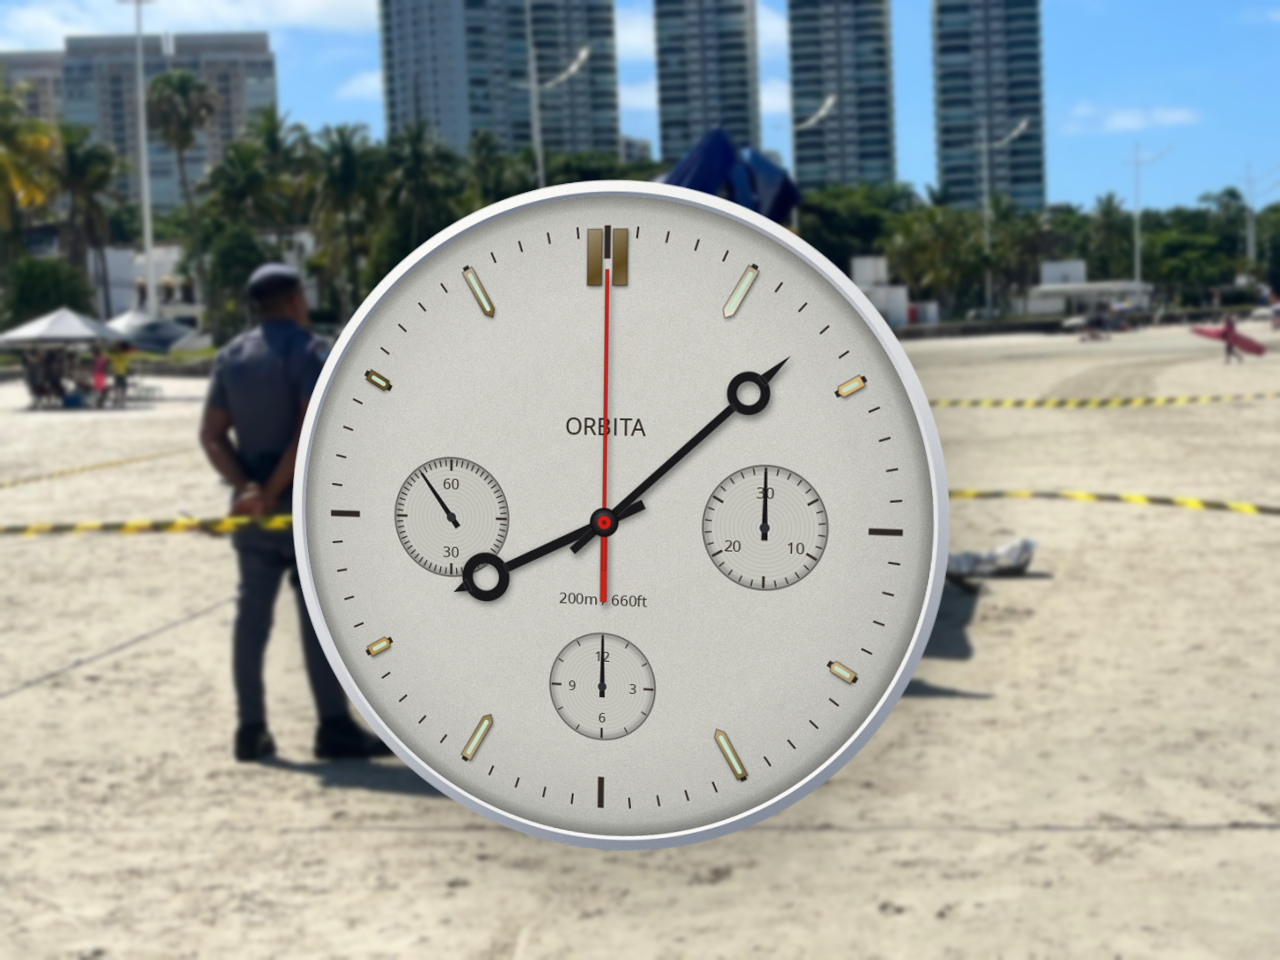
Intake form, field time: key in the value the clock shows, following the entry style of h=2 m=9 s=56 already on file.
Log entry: h=8 m=7 s=54
